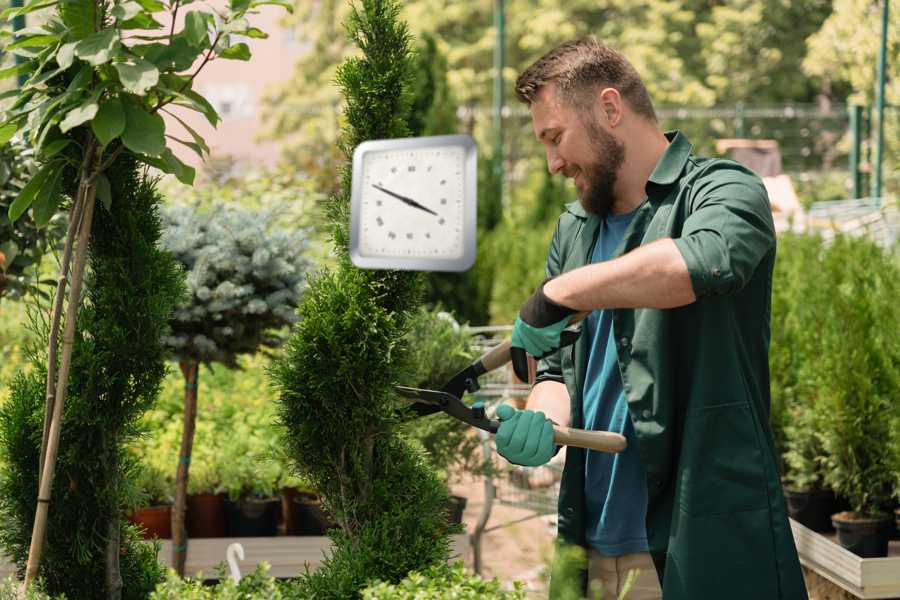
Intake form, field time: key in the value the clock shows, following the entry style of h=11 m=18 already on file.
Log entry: h=3 m=49
